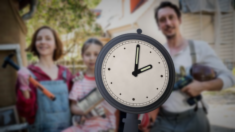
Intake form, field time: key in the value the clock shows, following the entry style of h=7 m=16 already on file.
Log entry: h=2 m=0
